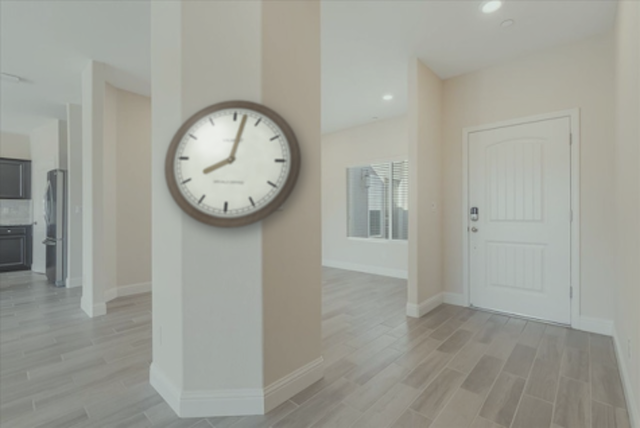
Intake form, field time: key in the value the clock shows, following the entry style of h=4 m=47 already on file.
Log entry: h=8 m=2
